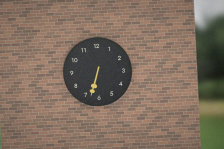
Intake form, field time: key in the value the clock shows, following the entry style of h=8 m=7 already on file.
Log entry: h=6 m=33
